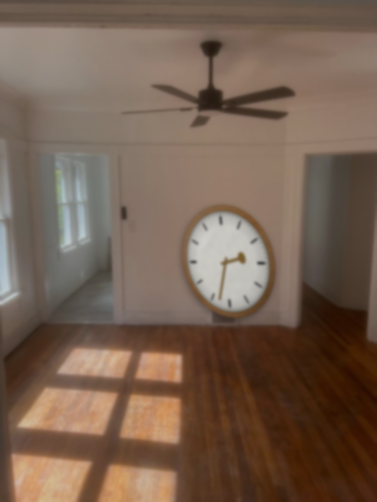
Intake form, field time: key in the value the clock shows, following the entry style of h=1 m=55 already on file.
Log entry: h=2 m=33
